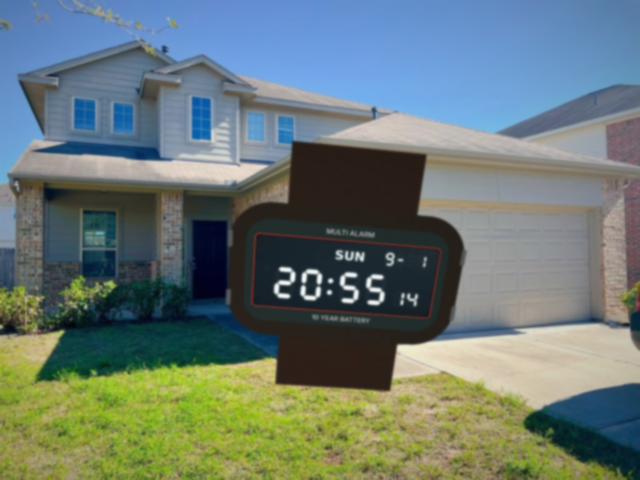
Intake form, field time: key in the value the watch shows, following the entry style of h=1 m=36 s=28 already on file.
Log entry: h=20 m=55 s=14
